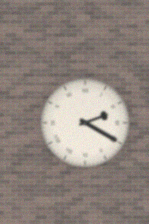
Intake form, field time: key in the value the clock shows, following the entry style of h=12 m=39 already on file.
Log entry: h=2 m=20
